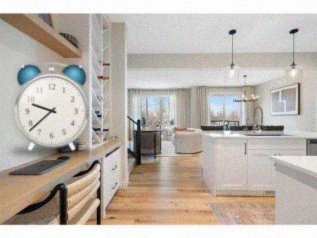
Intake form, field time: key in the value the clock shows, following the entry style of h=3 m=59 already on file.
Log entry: h=9 m=38
